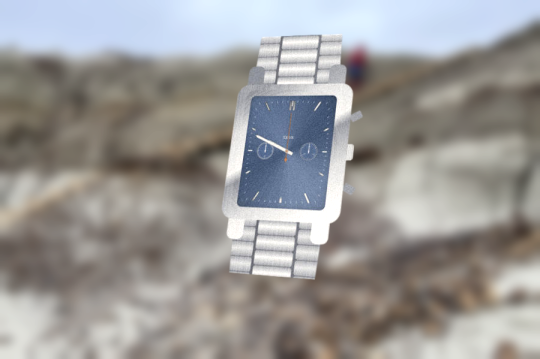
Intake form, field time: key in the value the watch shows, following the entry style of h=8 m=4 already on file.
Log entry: h=9 m=49
